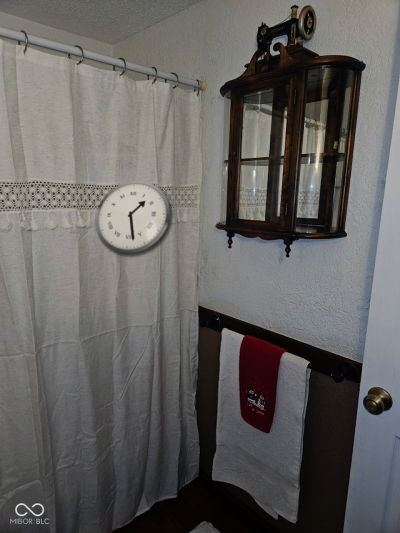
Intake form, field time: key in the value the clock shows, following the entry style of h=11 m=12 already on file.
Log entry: h=1 m=28
